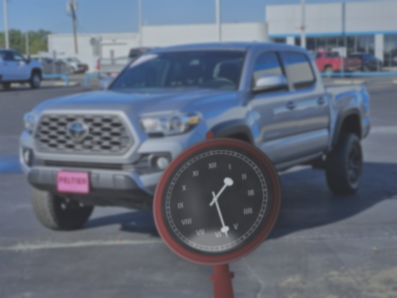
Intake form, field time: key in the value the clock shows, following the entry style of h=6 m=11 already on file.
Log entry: h=1 m=28
